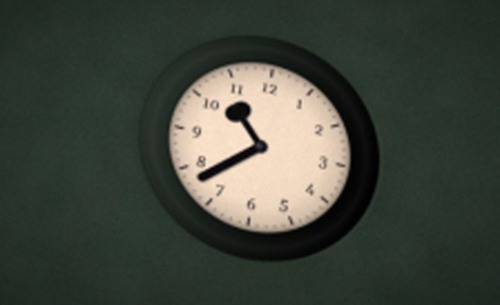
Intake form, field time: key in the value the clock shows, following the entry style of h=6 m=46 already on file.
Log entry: h=10 m=38
